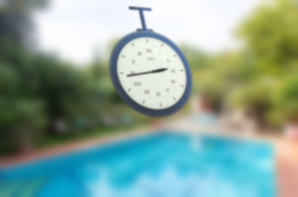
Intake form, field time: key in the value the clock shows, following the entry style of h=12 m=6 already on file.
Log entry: h=2 m=44
